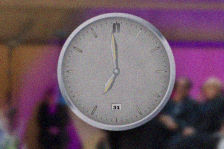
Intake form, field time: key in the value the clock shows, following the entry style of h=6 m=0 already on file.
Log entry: h=6 m=59
